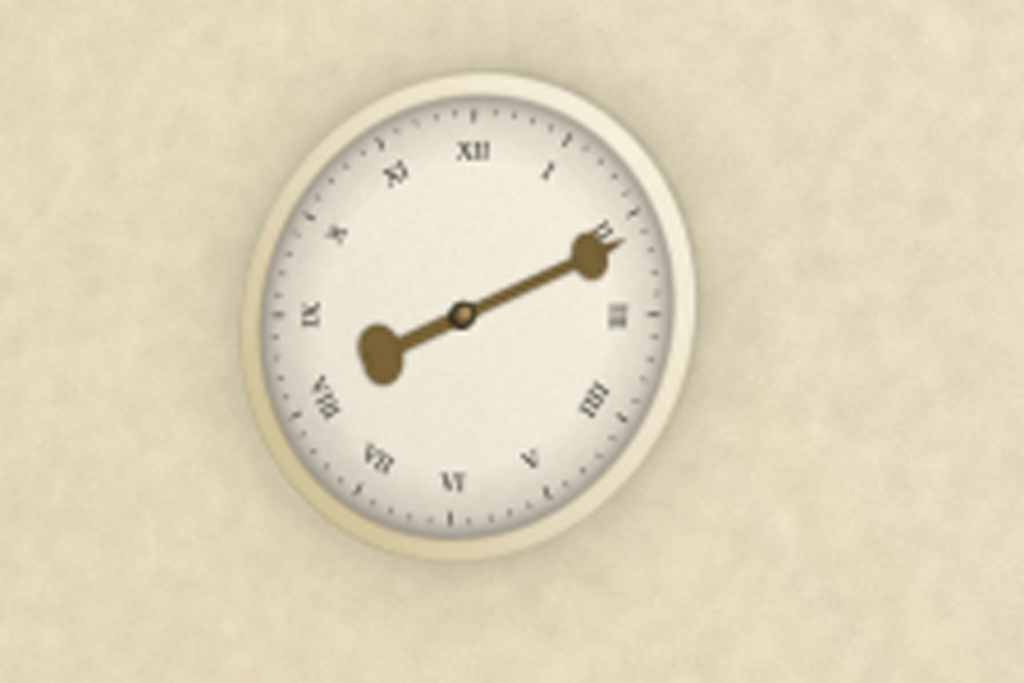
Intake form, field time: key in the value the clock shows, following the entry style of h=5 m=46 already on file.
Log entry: h=8 m=11
